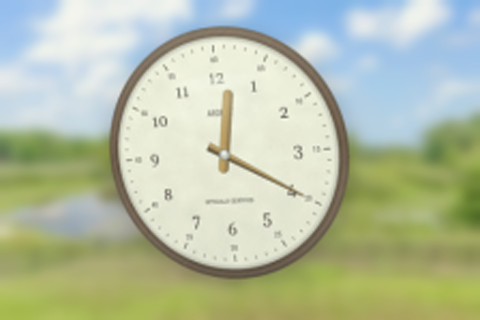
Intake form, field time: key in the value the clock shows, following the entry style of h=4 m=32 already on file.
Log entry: h=12 m=20
